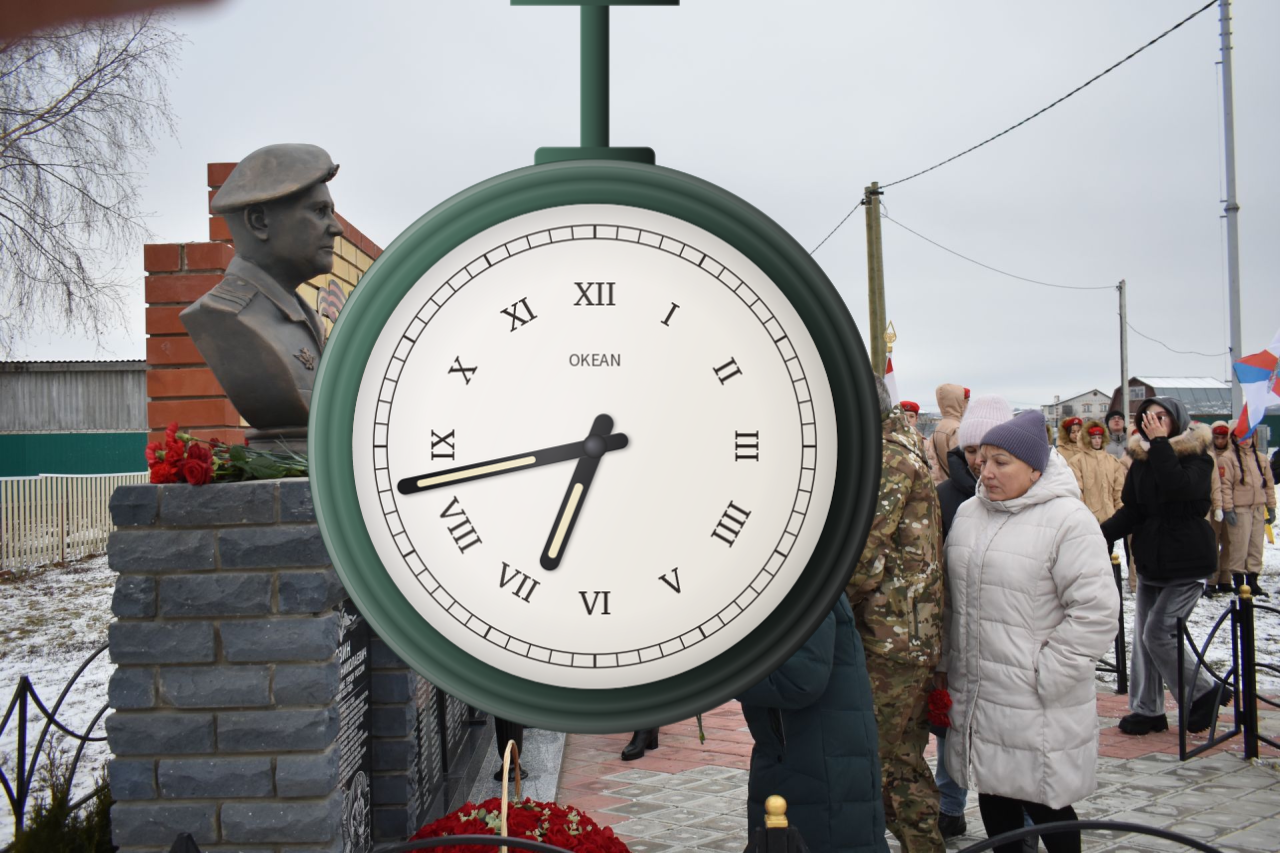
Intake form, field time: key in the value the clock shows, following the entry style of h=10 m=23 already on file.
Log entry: h=6 m=43
